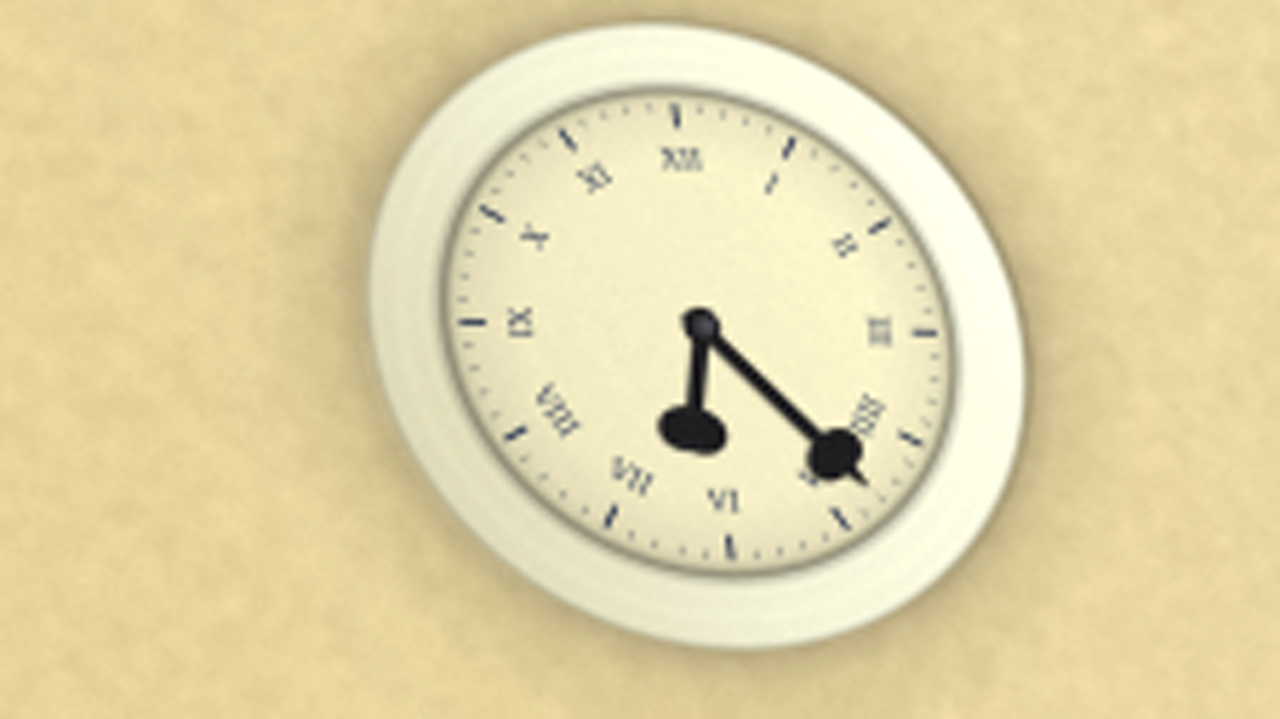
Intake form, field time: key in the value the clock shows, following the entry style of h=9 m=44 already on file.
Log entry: h=6 m=23
